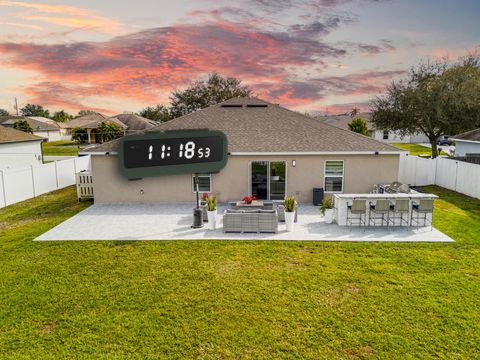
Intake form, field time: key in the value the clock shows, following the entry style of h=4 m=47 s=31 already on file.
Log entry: h=11 m=18 s=53
